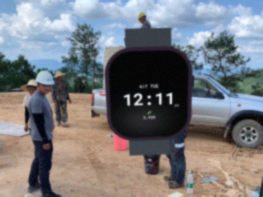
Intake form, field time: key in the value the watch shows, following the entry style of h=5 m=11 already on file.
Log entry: h=12 m=11
